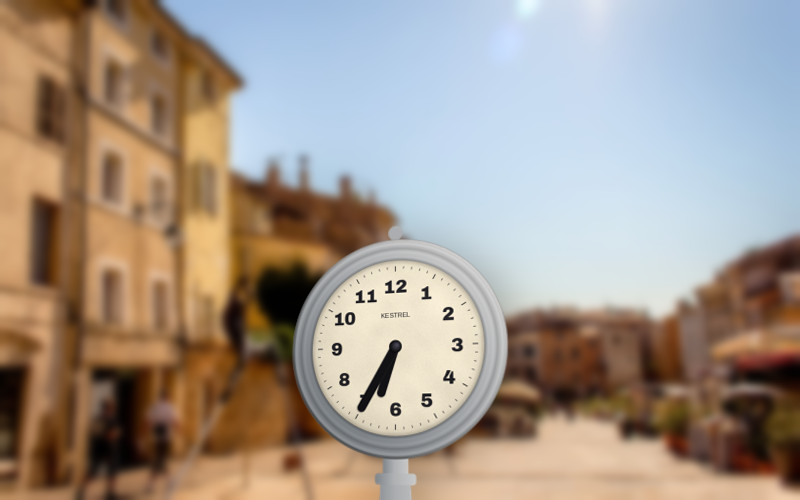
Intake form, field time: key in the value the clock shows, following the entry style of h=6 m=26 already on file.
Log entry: h=6 m=35
